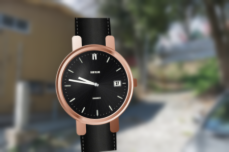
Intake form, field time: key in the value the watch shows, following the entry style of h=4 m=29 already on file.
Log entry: h=9 m=47
